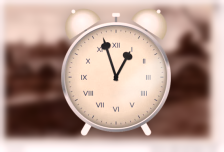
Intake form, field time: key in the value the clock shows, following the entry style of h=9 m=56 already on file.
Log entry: h=12 m=57
